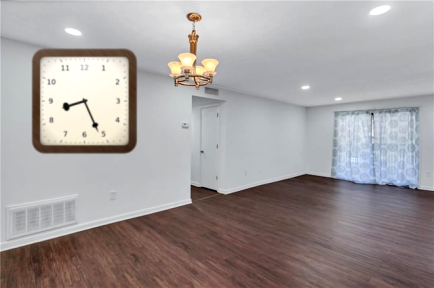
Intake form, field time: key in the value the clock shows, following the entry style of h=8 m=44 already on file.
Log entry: h=8 m=26
